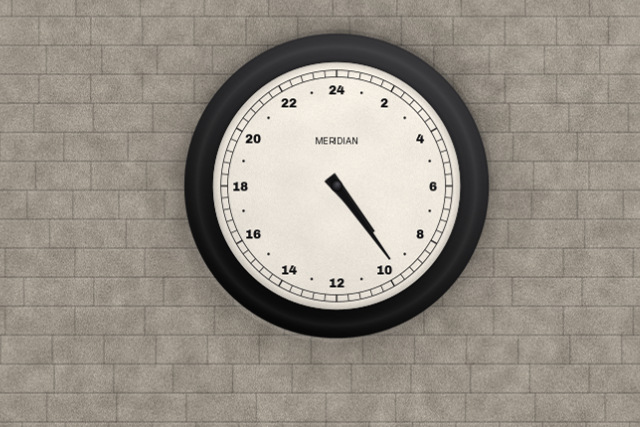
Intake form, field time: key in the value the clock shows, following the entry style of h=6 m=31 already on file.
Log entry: h=9 m=24
